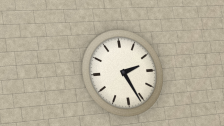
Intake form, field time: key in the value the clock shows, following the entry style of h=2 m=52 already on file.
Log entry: h=2 m=26
